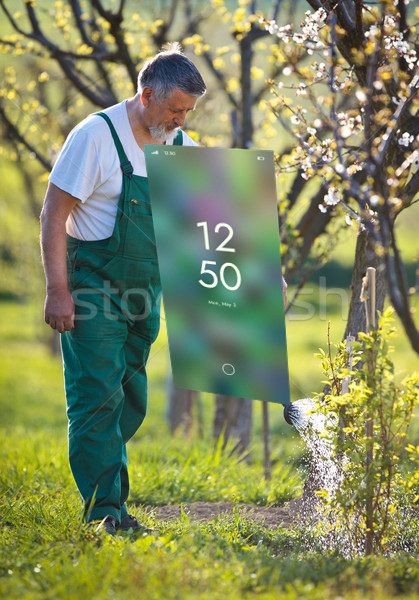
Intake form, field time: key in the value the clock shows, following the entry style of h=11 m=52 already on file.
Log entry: h=12 m=50
